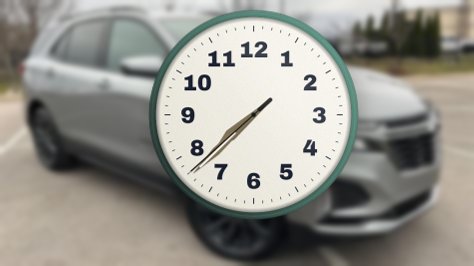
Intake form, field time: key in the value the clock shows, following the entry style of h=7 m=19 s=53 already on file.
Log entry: h=7 m=37 s=38
